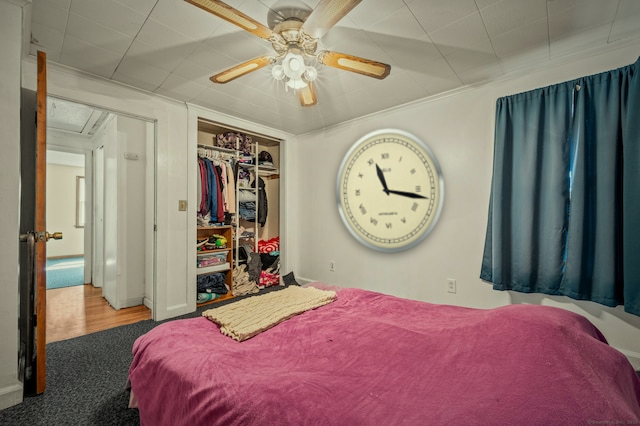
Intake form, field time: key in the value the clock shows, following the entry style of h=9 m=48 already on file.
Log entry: h=11 m=17
